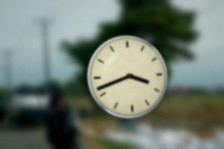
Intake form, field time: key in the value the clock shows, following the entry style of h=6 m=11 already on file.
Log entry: h=3 m=42
